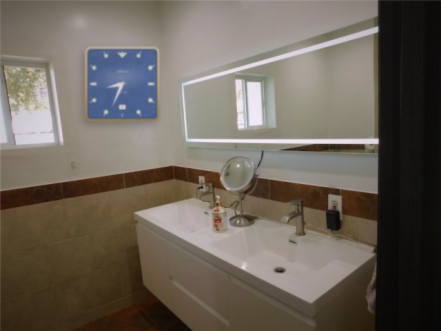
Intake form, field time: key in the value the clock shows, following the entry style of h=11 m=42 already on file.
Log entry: h=8 m=34
